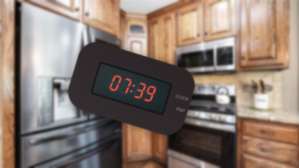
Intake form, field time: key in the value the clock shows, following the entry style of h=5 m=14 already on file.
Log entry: h=7 m=39
